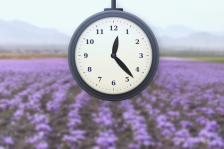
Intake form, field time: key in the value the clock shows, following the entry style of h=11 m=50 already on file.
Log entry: h=12 m=23
